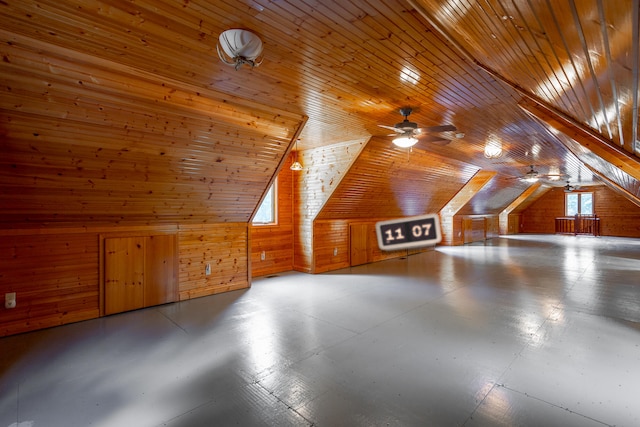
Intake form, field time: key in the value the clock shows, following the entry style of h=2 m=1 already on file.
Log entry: h=11 m=7
